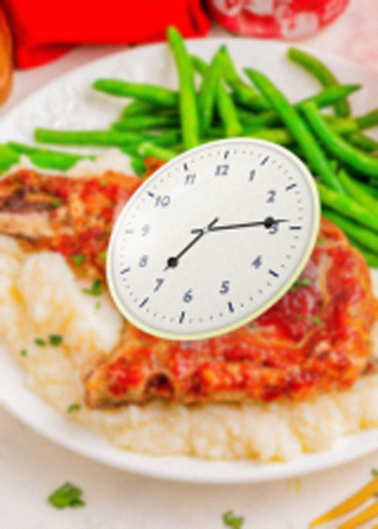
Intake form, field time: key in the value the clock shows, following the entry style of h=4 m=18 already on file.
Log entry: h=7 m=14
